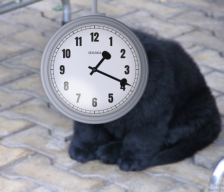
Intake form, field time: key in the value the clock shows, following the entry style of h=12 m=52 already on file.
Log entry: h=1 m=19
